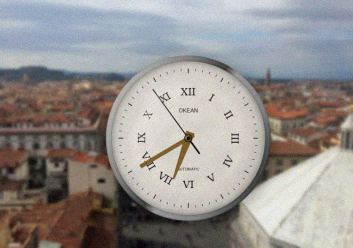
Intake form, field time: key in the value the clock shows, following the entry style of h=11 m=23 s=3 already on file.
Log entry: h=6 m=39 s=54
